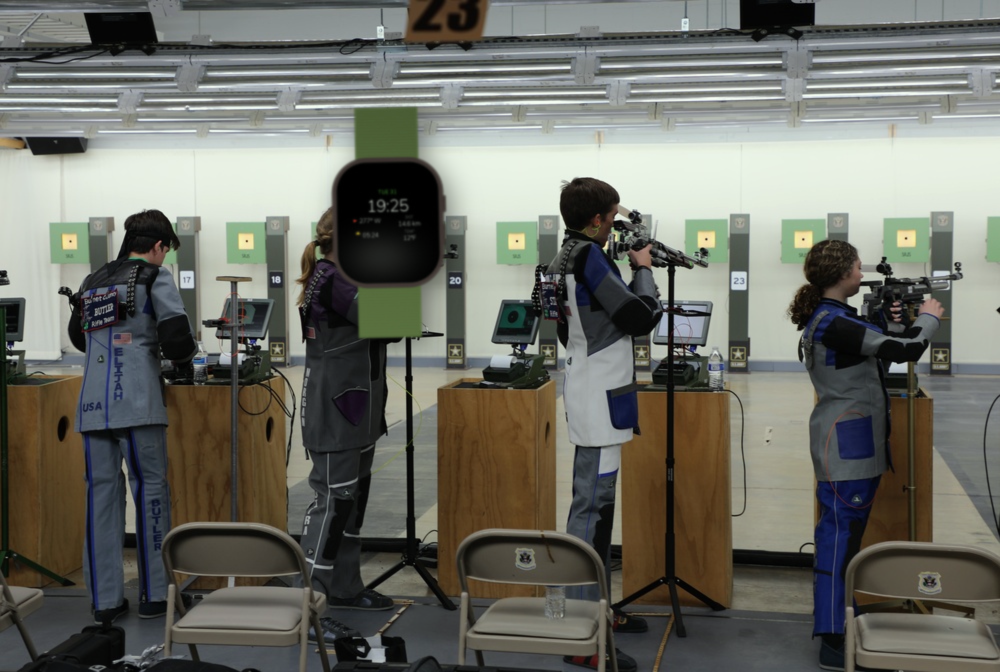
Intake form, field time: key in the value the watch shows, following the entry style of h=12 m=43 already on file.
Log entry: h=19 m=25
